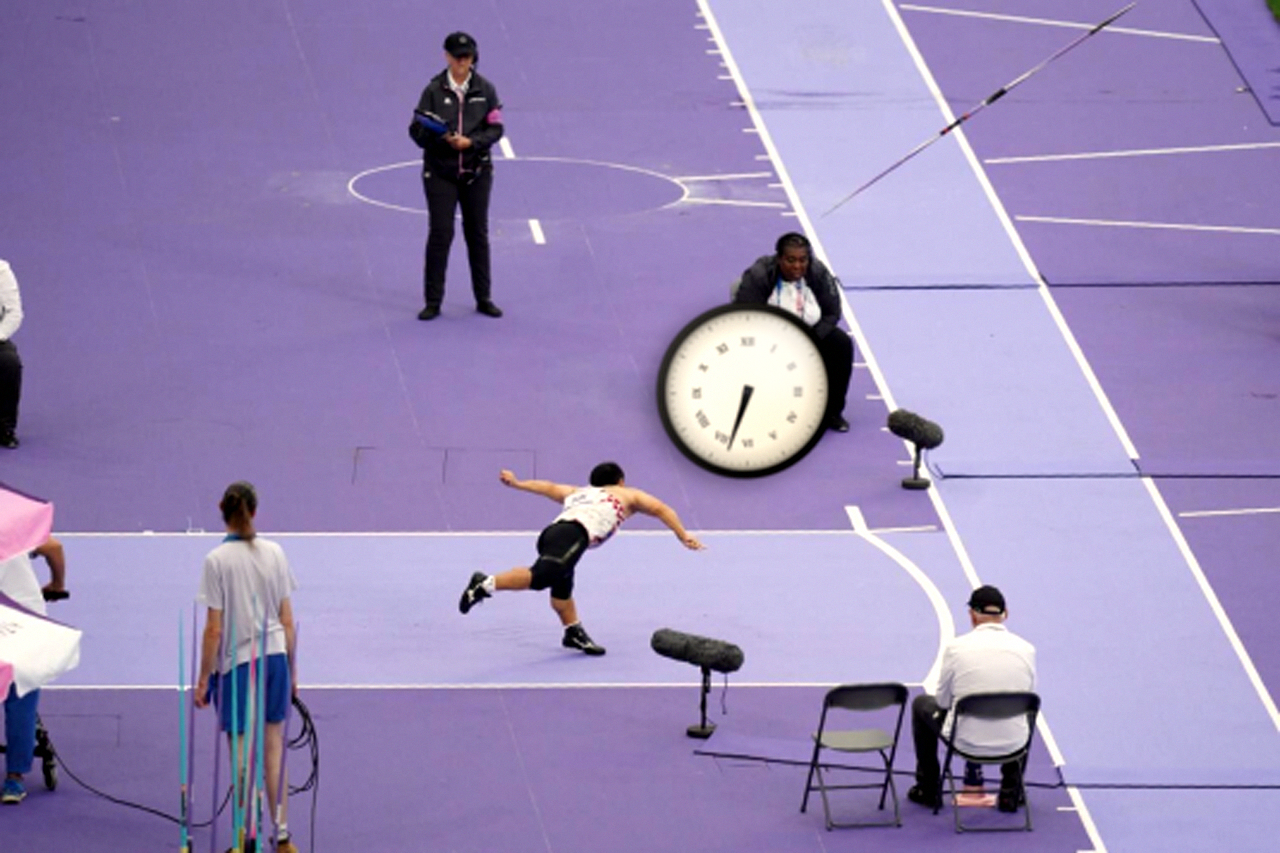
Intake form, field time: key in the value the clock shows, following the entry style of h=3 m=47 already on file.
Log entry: h=6 m=33
